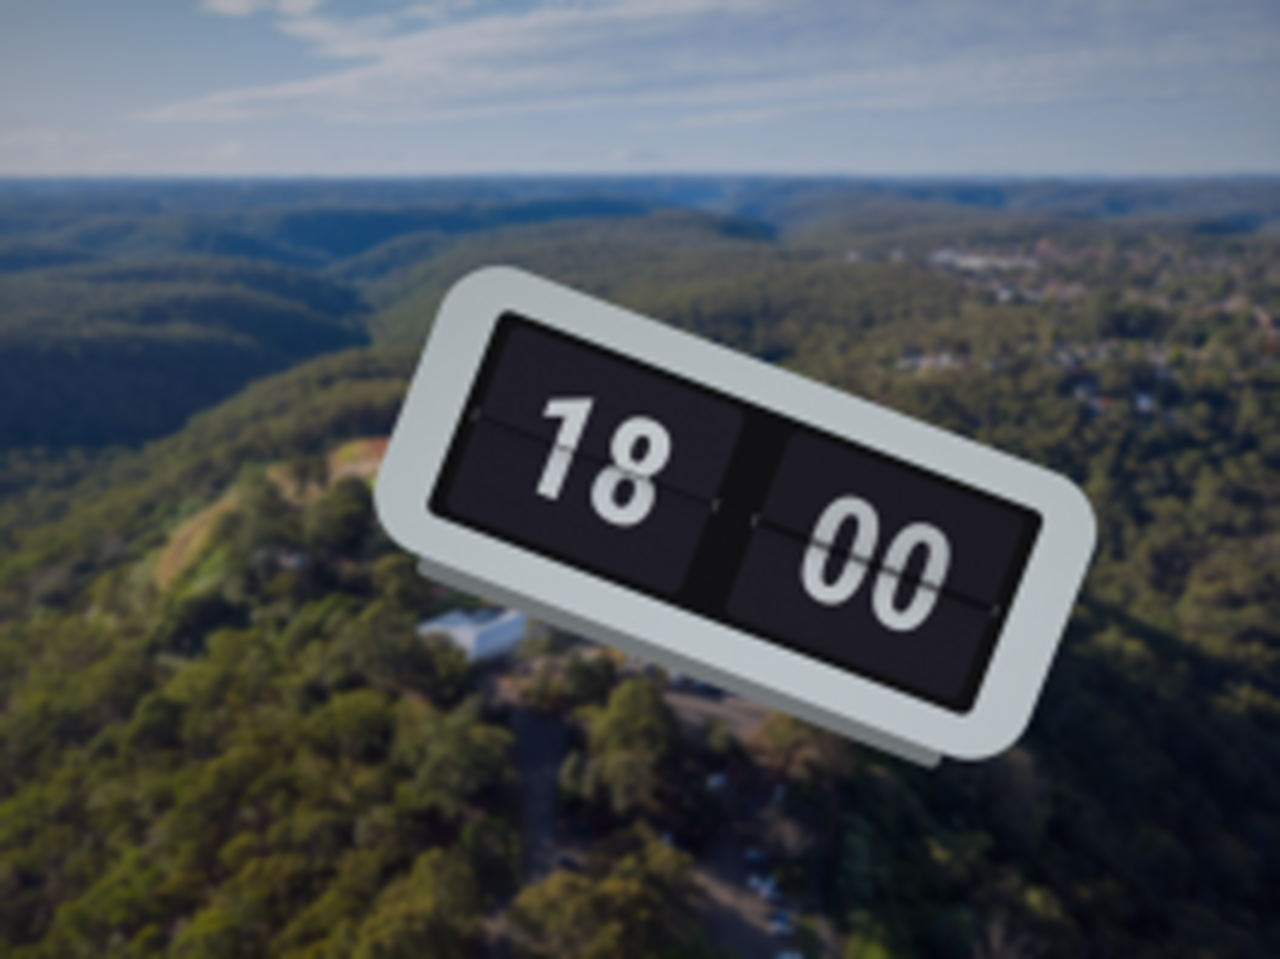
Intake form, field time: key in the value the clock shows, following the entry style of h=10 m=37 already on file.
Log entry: h=18 m=0
